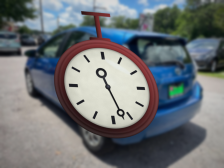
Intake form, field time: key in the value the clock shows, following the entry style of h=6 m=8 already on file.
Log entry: h=11 m=27
